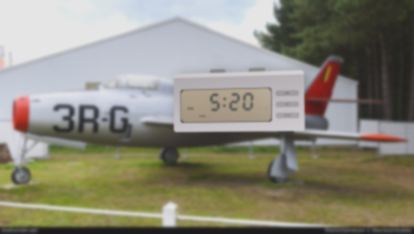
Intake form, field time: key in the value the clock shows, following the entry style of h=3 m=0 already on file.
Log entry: h=5 m=20
